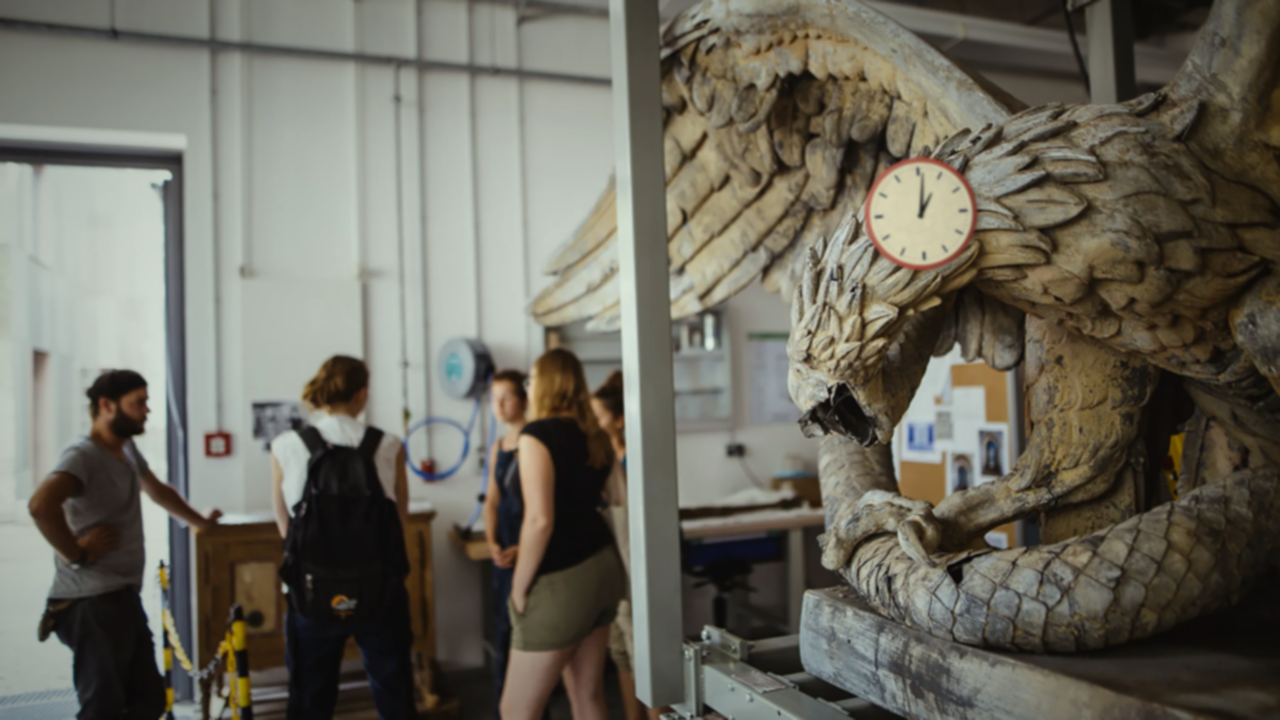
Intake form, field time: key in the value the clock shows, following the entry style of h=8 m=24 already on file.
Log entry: h=1 m=1
